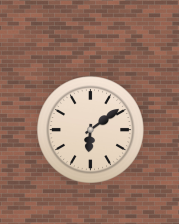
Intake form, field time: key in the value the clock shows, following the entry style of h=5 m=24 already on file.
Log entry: h=6 m=9
